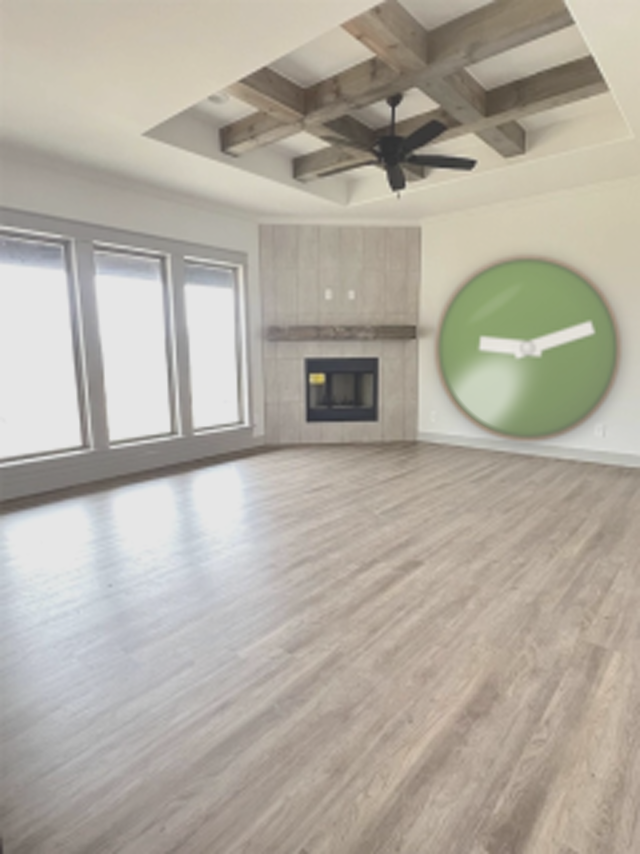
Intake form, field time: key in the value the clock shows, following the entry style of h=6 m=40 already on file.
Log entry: h=9 m=12
